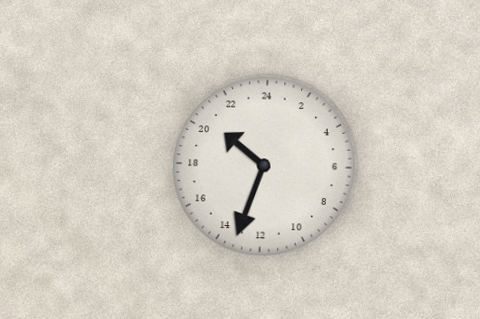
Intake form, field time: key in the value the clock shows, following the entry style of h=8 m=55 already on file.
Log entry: h=20 m=33
